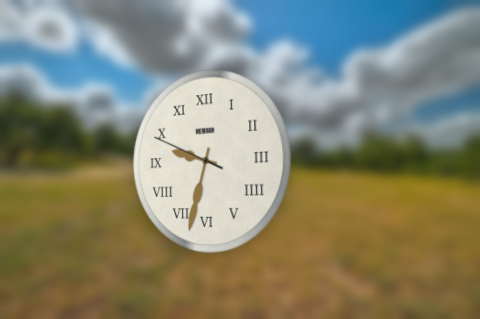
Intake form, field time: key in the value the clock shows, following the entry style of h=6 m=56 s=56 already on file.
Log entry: h=9 m=32 s=49
